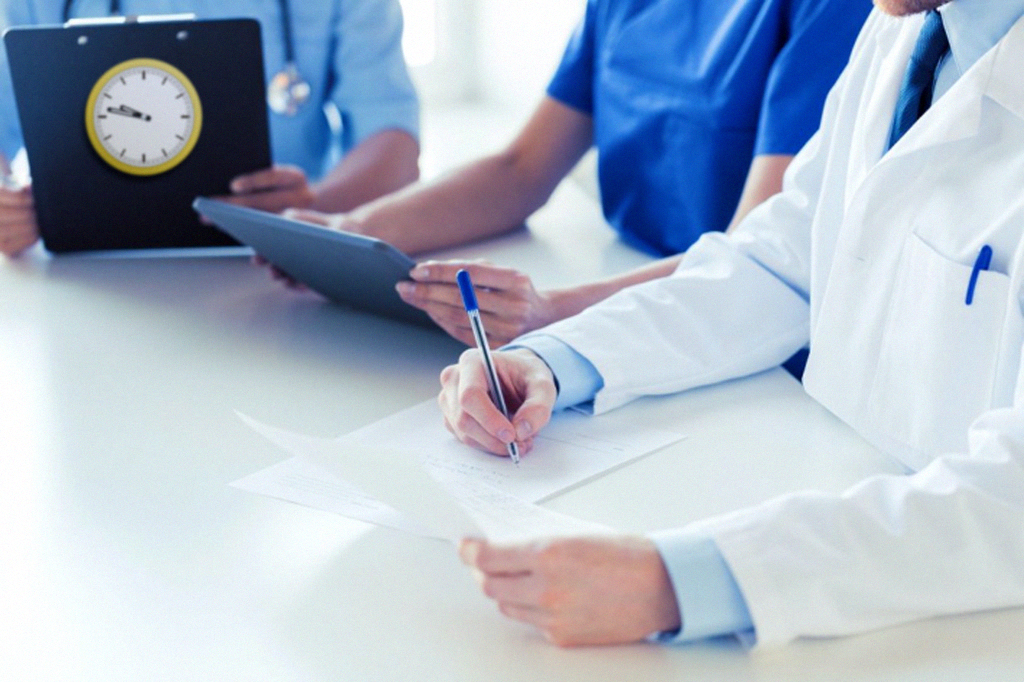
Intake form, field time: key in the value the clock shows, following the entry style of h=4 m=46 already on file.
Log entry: h=9 m=47
